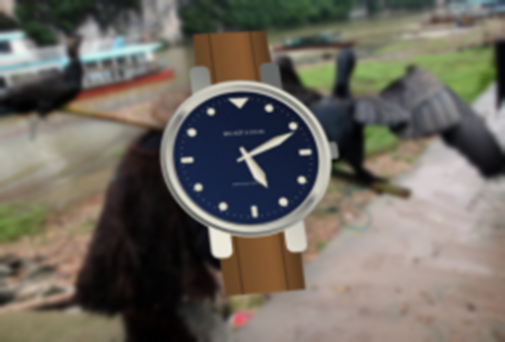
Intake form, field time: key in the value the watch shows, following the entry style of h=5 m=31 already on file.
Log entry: h=5 m=11
